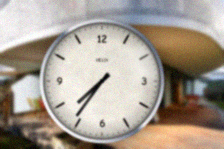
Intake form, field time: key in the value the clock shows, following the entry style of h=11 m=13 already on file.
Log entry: h=7 m=36
